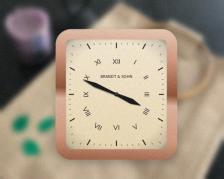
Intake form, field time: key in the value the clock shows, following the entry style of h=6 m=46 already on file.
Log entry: h=3 m=49
